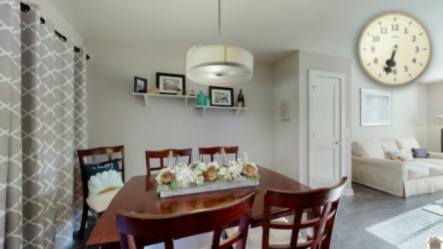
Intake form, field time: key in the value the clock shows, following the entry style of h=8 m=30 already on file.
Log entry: h=6 m=33
